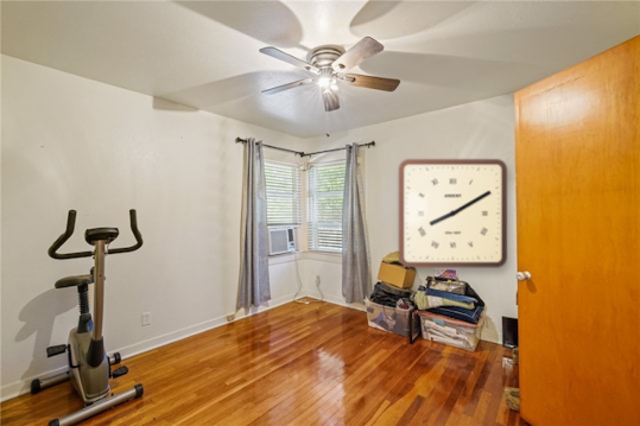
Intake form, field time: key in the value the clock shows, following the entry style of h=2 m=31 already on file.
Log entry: h=8 m=10
